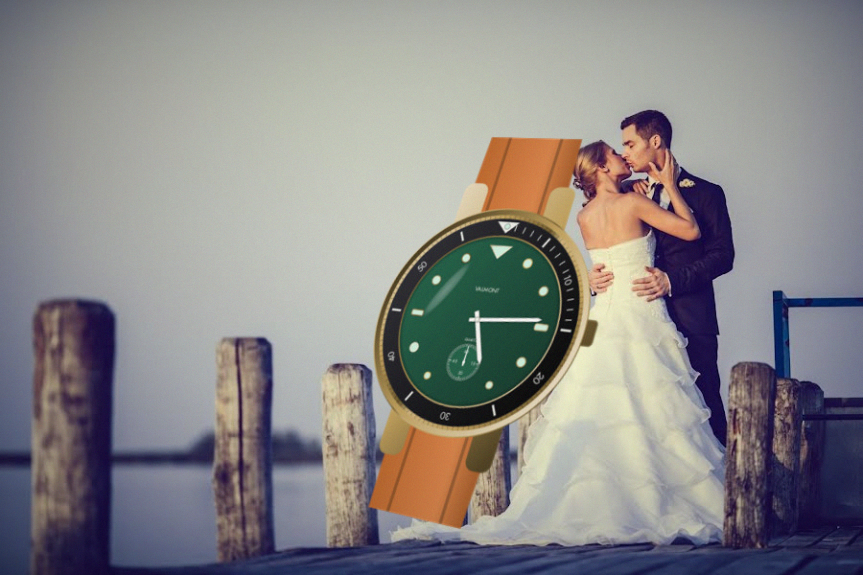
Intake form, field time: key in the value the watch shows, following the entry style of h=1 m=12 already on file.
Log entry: h=5 m=14
